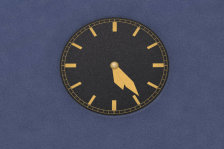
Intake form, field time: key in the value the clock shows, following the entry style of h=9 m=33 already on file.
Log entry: h=5 m=24
